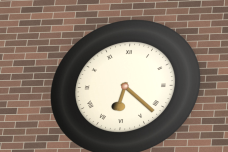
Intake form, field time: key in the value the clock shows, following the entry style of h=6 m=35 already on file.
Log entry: h=6 m=22
